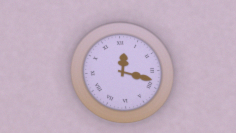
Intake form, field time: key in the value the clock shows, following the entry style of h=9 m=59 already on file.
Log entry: h=12 m=18
